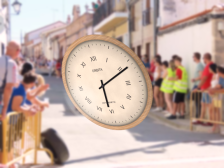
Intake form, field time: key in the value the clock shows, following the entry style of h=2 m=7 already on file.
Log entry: h=6 m=11
